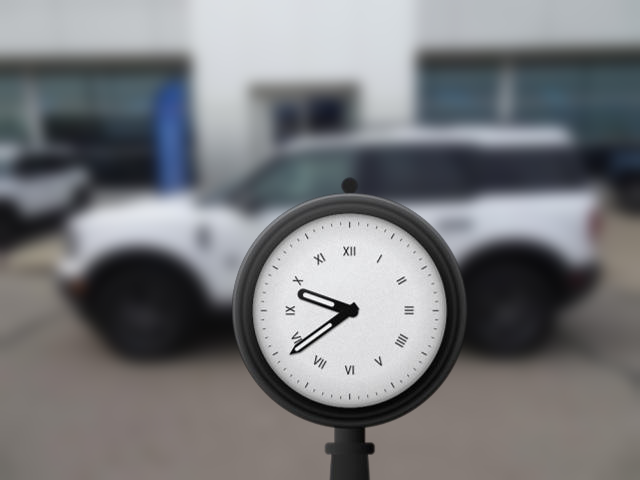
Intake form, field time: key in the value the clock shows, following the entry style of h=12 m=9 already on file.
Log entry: h=9 m=39
